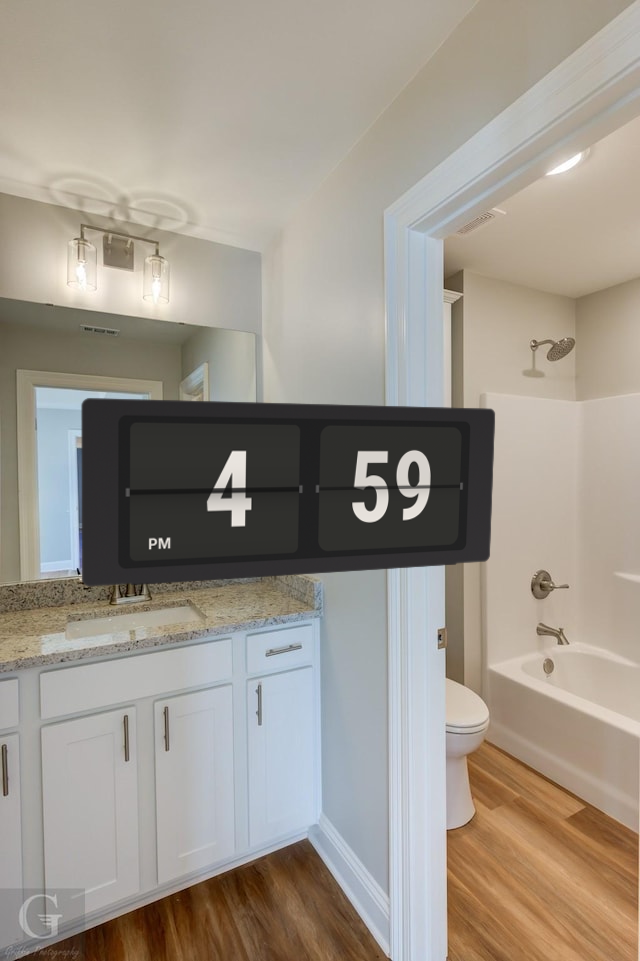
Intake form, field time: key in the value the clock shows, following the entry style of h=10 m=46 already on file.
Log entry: h=4 m=59
